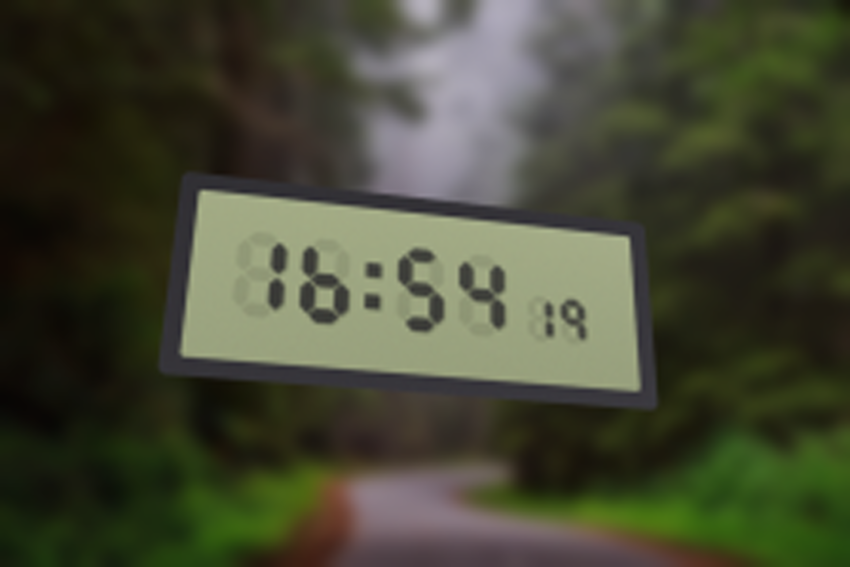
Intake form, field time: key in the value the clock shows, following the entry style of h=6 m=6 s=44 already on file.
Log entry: h=16 m=54 s=19
